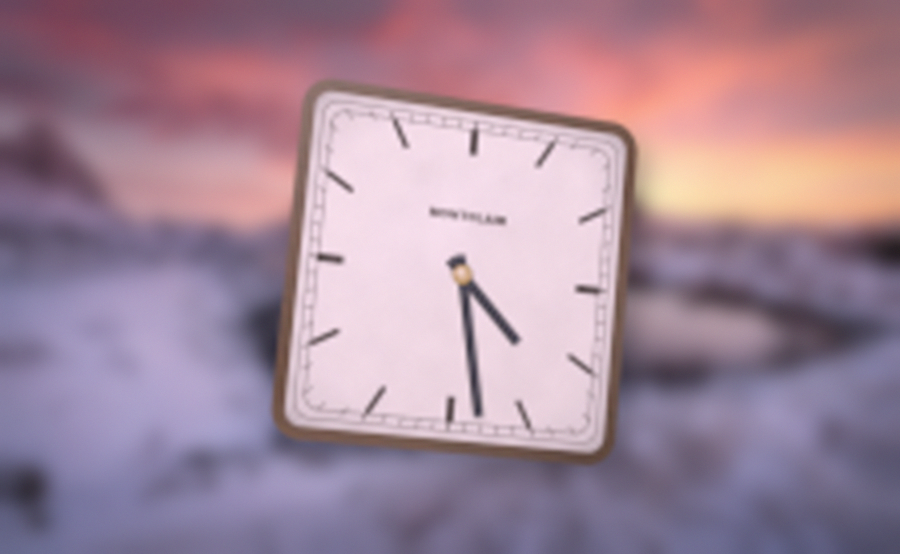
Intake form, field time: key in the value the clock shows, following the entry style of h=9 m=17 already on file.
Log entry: h=4 m=28
